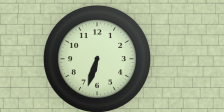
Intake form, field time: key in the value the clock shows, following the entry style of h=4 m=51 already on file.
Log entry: h=6 m=33
